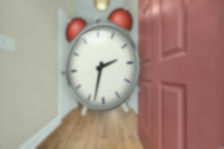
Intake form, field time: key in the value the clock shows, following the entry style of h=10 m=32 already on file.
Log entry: h=2 m=33
